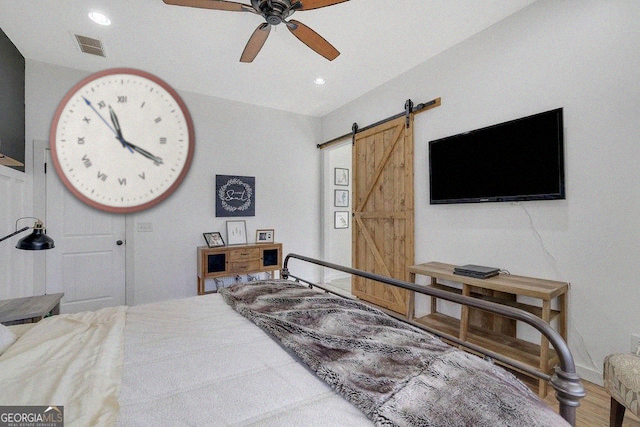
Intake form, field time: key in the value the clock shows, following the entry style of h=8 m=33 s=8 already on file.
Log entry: h=11 m=19 s=53
